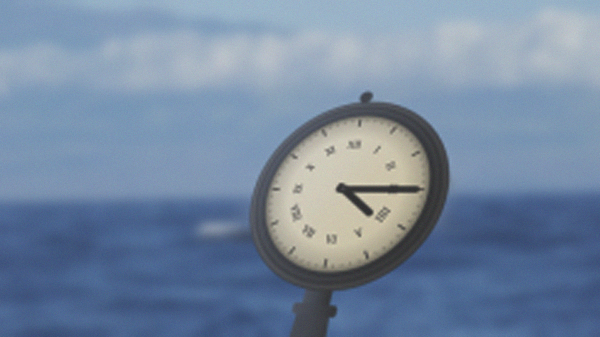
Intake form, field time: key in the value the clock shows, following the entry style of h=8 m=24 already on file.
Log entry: h=4 m=15
